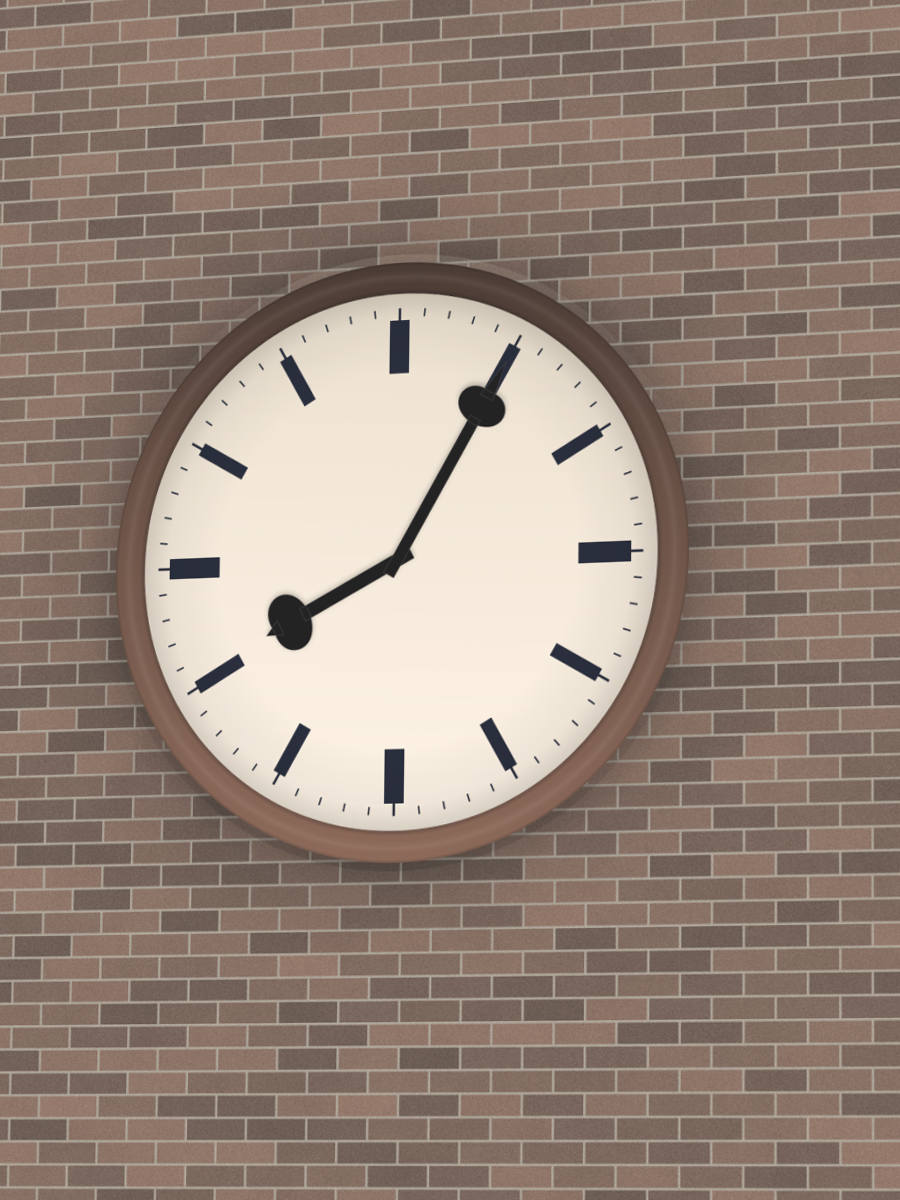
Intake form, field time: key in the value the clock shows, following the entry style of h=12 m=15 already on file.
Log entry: h=8 m=5
